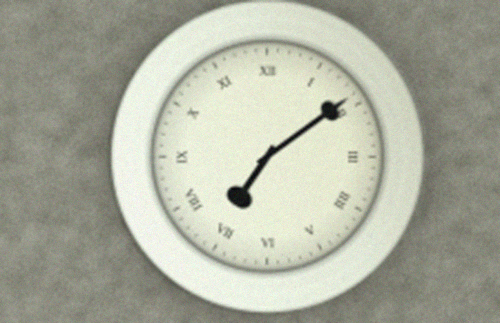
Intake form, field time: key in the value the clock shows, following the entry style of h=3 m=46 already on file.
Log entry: h=7 m=9
